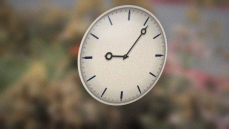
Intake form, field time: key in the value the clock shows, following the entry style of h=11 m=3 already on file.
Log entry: h=9 m=6
